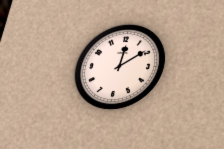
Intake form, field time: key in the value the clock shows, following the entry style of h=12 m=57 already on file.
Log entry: h=12 m=9
